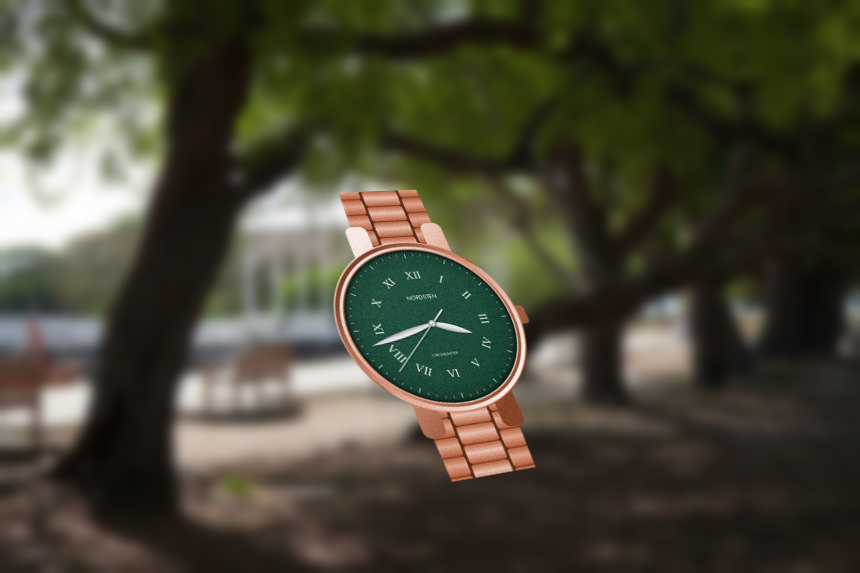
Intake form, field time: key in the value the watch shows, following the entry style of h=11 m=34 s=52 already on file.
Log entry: h=3 m=42 s=38
